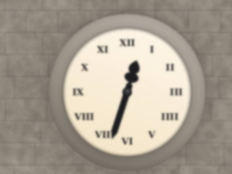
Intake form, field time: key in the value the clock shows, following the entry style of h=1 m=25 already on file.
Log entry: h=12 m=33
